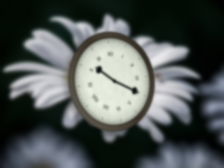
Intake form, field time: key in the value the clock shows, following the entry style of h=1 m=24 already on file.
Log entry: h=10 m=20
